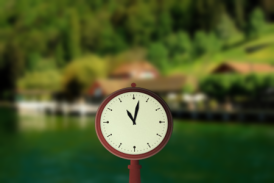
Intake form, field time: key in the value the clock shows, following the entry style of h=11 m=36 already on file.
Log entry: h=11 m=2
